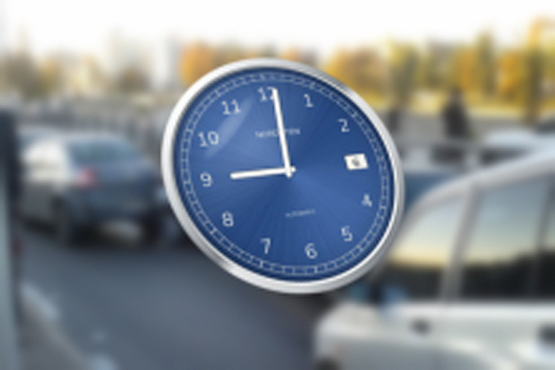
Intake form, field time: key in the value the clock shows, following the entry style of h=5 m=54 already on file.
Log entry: h=9 m=1
